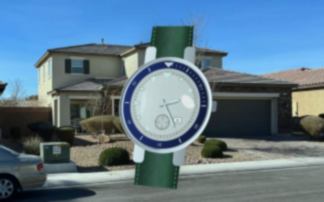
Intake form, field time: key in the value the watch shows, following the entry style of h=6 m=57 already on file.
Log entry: h=2 m=25
